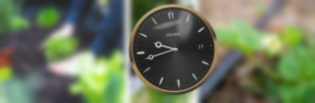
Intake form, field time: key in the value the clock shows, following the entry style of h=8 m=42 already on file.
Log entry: h=9 m=43
